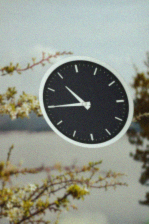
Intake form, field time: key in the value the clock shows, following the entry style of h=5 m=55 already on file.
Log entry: h=10 m=45
